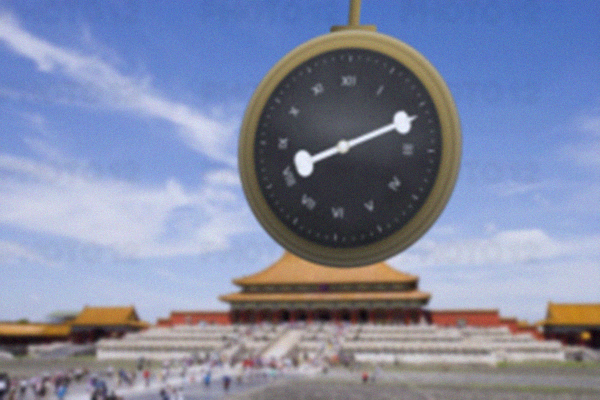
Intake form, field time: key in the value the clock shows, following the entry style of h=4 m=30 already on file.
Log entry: h=8 m=11
